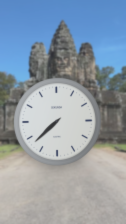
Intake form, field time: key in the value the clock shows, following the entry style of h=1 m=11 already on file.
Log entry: h=7 m=38
